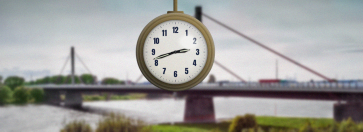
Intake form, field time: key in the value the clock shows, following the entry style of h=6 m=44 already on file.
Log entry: h=2 m=42
